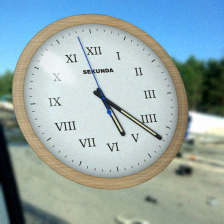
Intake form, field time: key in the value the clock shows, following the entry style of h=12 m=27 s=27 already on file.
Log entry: h=5 m=21 s=58
